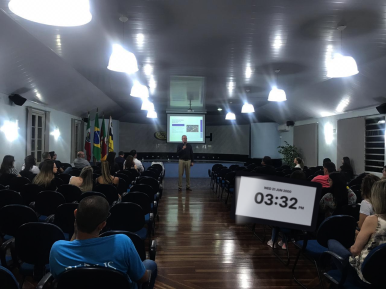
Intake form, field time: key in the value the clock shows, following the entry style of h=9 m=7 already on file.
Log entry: h=3 m=32
